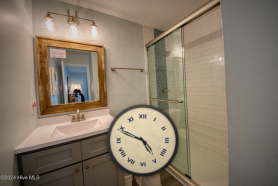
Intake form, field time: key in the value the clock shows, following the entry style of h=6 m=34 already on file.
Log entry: h=4 m=49
